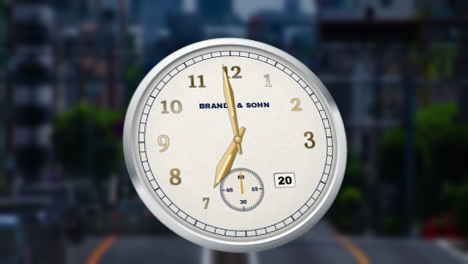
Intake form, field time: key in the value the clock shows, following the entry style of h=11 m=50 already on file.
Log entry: h=6 m=59
